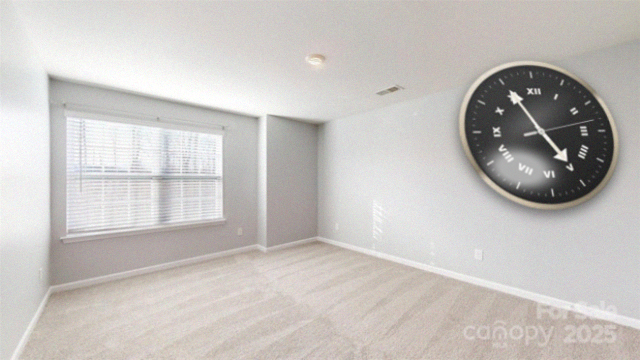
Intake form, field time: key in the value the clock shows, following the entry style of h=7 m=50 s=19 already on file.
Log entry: h=4 m=55 s=13
